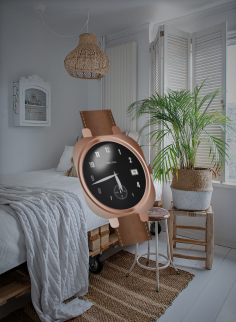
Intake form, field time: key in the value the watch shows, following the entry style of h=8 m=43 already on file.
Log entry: h=5 m=43
